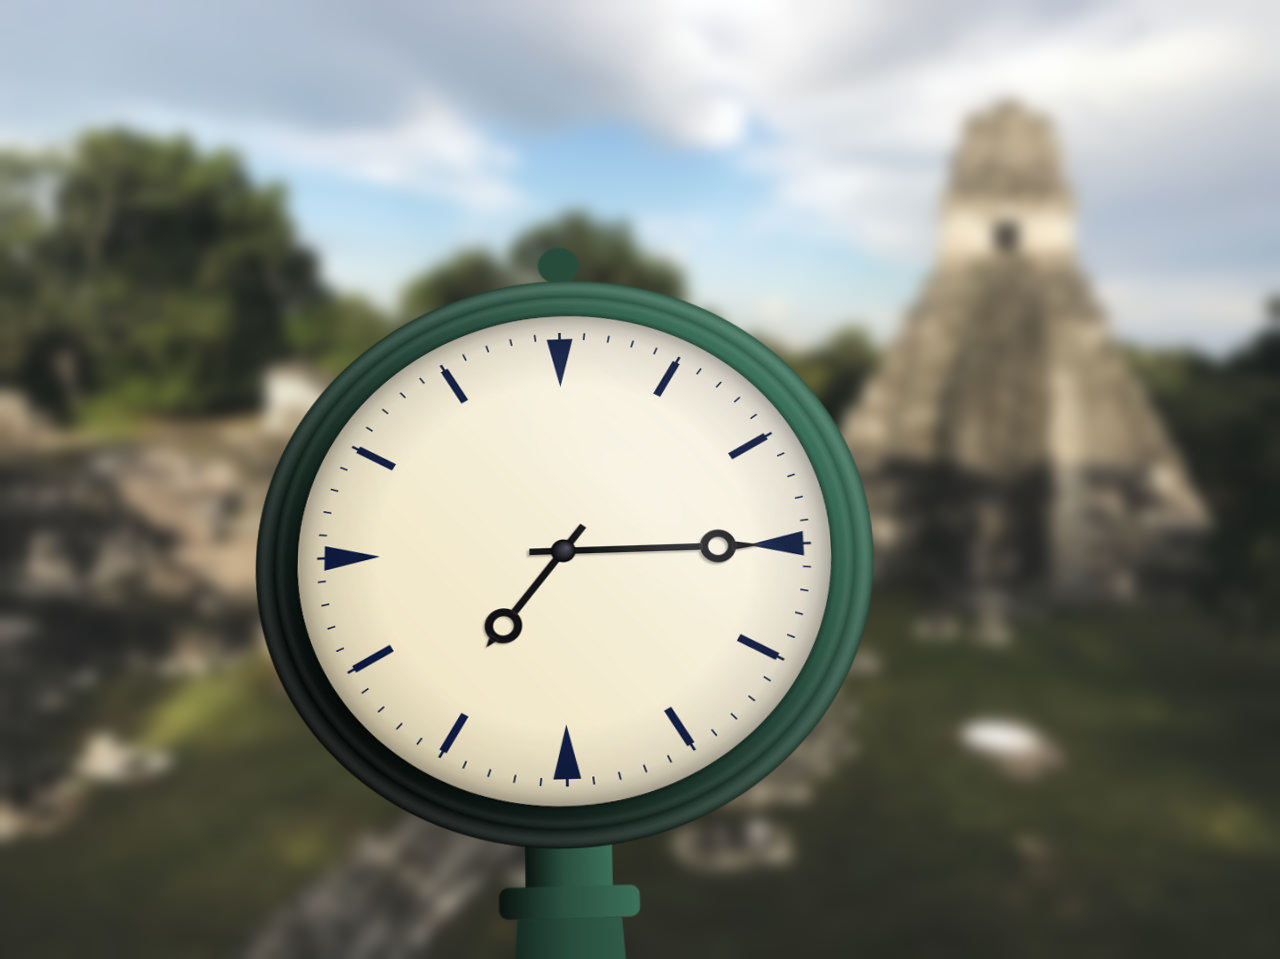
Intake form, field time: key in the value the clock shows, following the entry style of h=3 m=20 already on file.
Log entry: h=7 m=15
